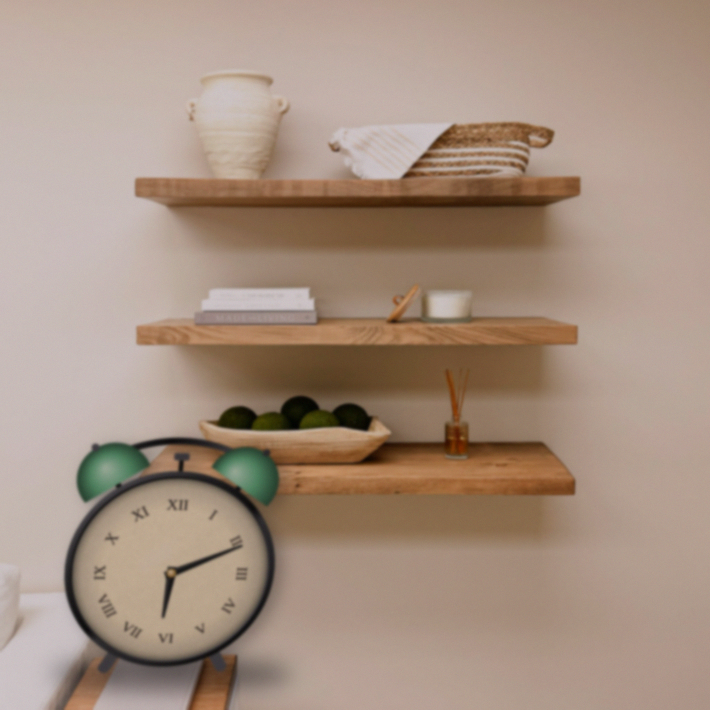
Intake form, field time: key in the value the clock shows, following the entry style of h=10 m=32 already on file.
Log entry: h=6 m=11
